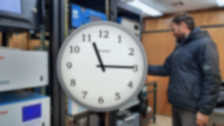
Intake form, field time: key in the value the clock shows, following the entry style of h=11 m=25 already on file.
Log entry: h=11 m=15
